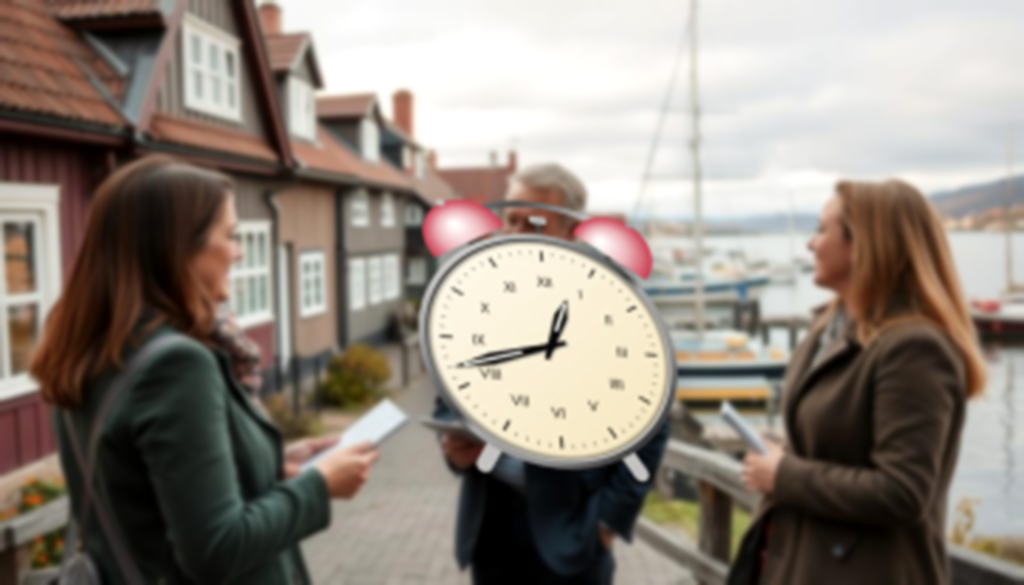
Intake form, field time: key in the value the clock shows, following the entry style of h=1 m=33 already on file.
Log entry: h=12 m=42
